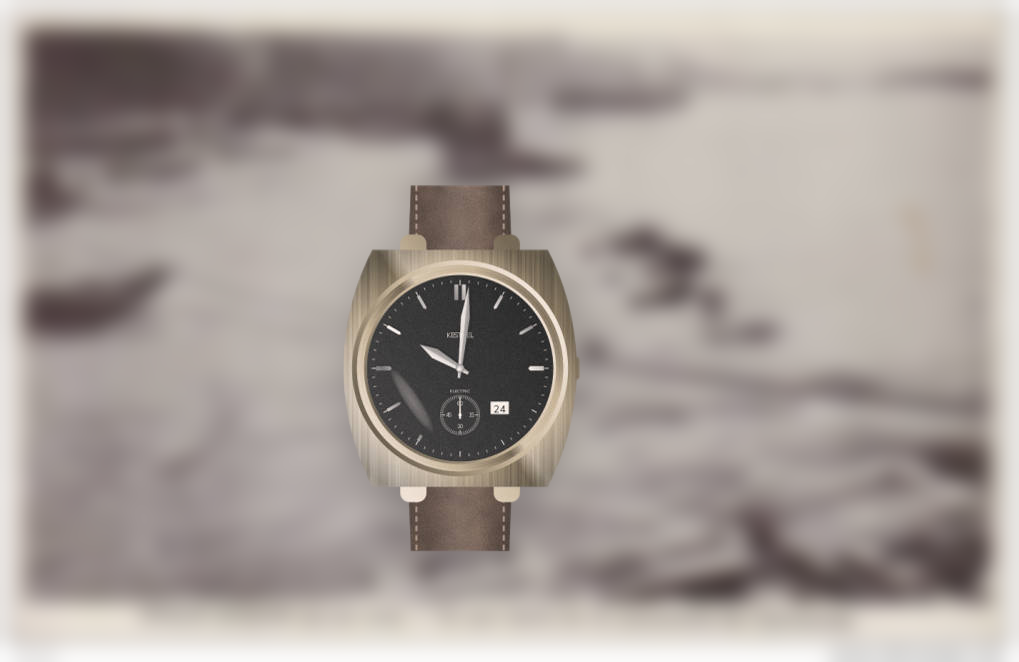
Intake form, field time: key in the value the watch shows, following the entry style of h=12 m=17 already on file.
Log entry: h=10 m=1
